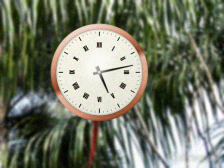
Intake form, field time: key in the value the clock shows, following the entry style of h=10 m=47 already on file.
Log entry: h=5 m=13
